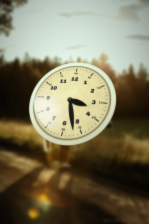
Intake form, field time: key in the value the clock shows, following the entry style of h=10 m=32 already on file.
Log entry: h=3 m=27
